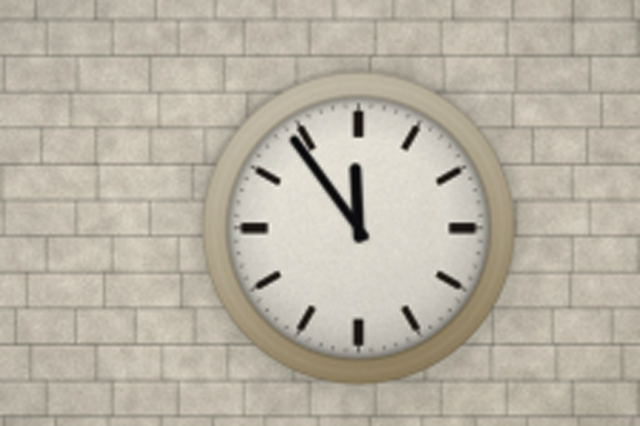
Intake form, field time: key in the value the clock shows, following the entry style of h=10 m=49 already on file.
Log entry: h=11 m=54
